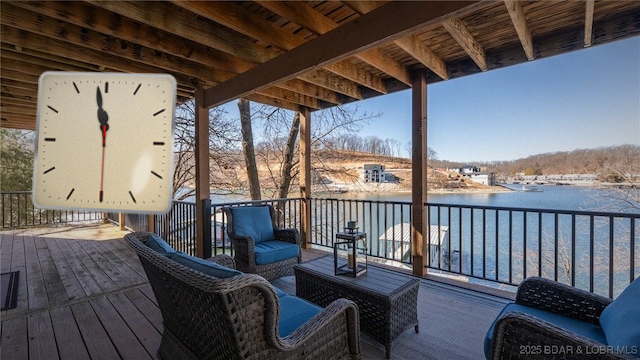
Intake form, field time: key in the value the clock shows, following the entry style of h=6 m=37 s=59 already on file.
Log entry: h=11 m=58 s=30
